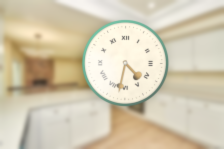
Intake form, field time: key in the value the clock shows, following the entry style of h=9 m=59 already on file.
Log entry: h=4 m=32
